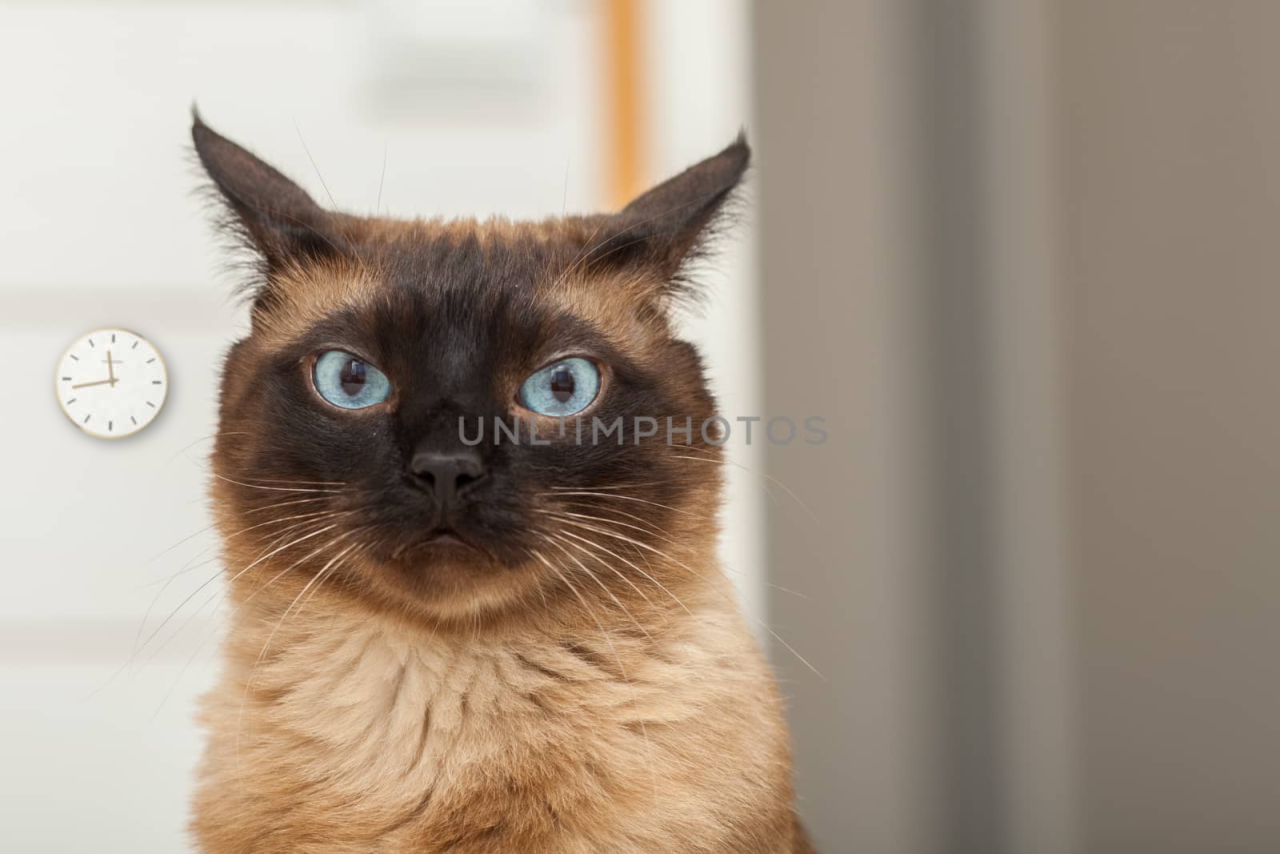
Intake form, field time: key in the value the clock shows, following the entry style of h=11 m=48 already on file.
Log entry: h=11 m=43
